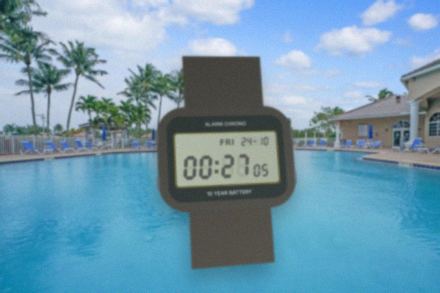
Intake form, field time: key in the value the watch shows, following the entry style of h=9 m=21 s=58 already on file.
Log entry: h=0 m=27 s=5
